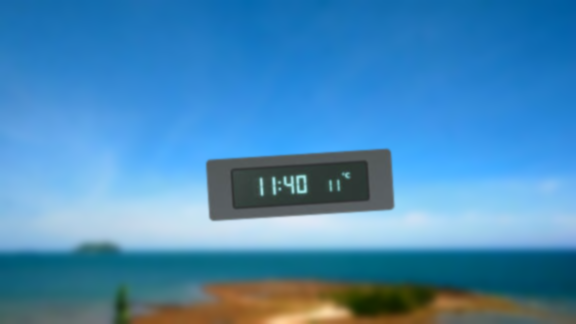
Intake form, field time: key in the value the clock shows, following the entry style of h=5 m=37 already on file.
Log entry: h=11 m=40
